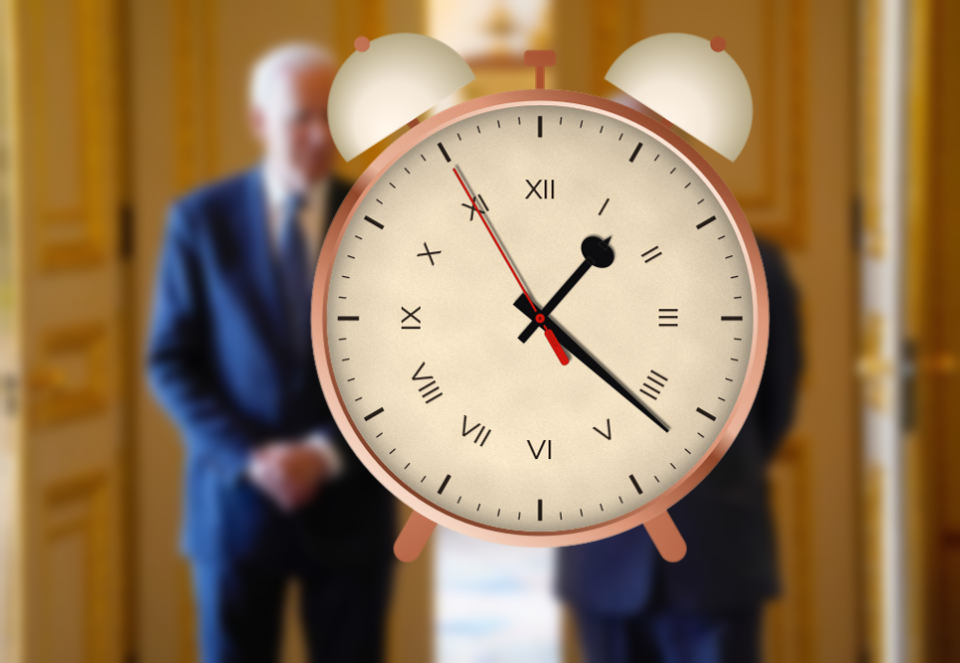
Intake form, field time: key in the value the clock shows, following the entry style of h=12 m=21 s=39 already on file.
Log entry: h=1 m=21 s=55
